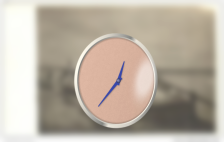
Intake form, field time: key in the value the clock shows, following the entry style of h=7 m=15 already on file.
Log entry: h=12 m=37
